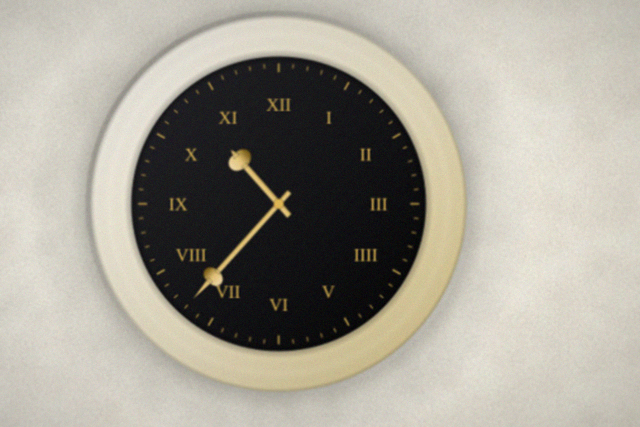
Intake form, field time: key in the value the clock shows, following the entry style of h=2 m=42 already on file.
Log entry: h=10 m=37
